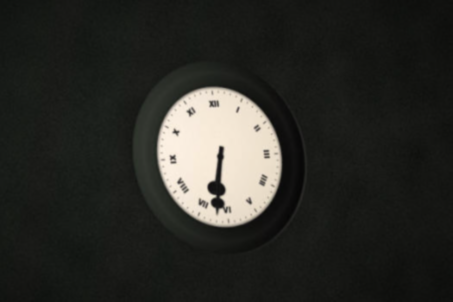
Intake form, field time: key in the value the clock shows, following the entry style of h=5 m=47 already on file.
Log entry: h=6 m=32
